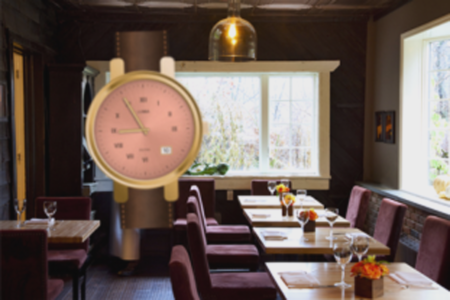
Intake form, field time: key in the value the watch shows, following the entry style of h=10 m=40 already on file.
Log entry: h=8 m=55
